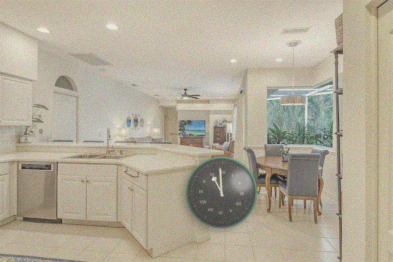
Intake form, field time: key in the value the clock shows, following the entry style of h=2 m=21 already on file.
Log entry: h=10 m=59
